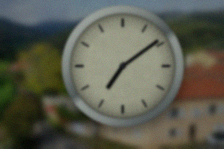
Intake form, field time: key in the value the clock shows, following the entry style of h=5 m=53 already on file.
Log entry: h=7 m=9
